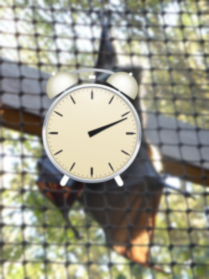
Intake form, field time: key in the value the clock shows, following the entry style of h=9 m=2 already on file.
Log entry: h=2 m=11
